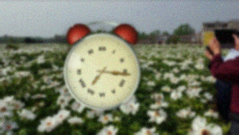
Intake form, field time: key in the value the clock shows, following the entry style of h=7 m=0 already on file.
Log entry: h=7 m=16
